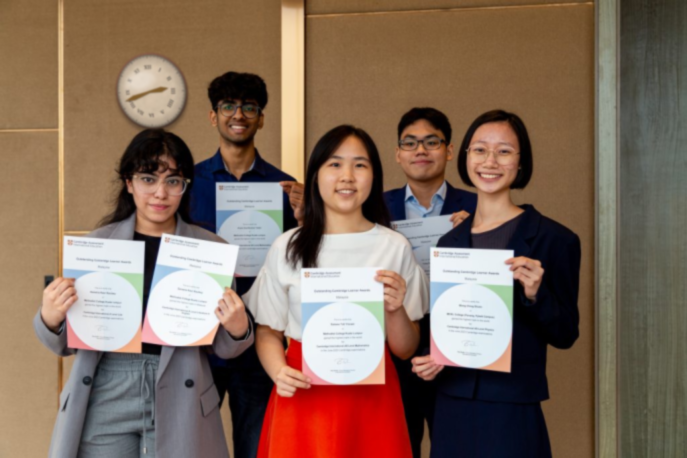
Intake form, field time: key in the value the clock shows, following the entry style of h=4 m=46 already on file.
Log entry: h=2 m=42
